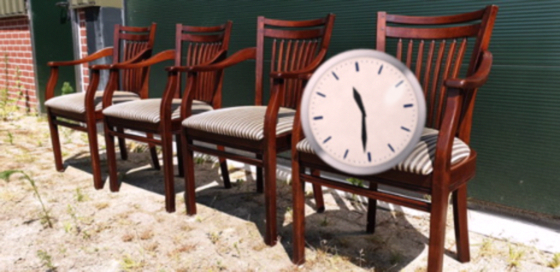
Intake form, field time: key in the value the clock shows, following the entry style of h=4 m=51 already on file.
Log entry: h=11 m=31
